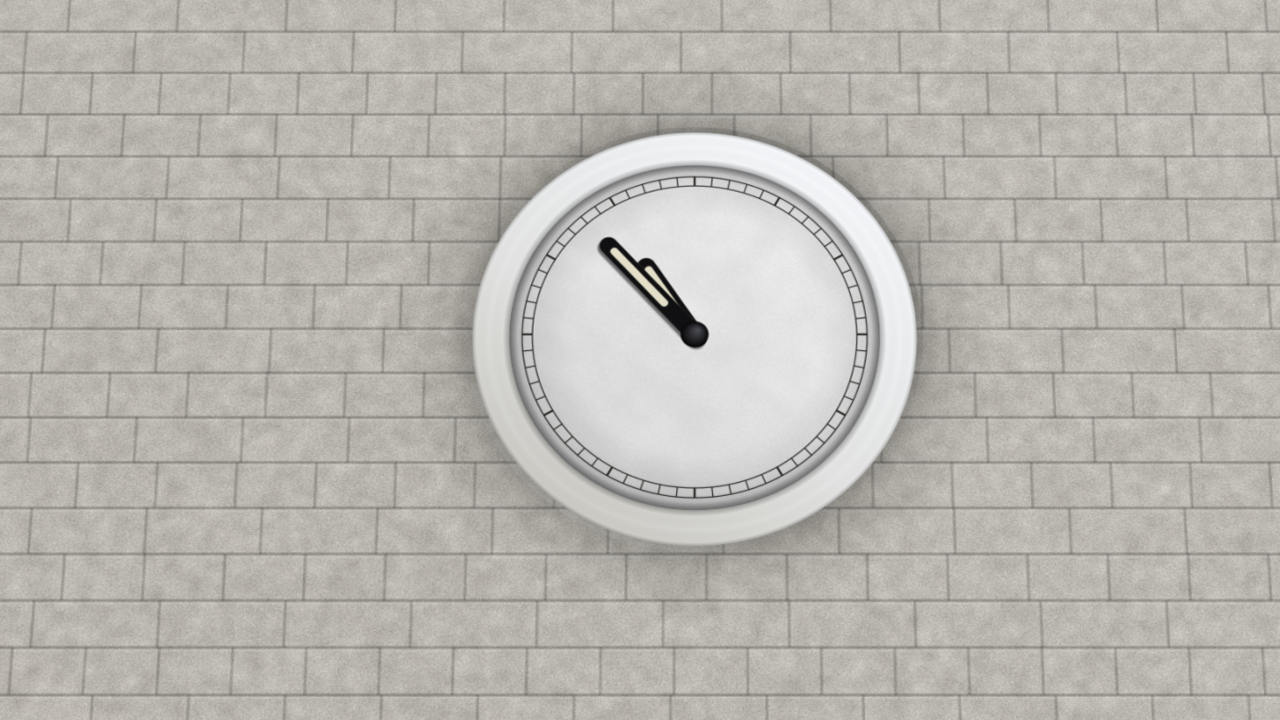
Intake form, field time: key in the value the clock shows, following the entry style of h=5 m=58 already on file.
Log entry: h=10 m=53
